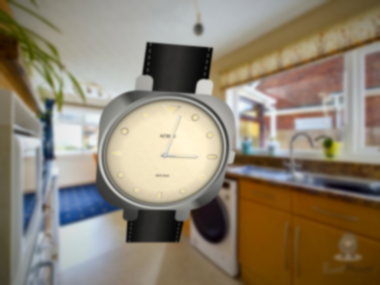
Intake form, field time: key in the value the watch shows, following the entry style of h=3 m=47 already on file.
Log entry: h=3 m=2
